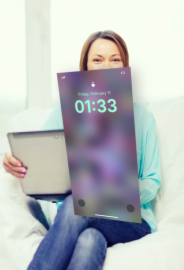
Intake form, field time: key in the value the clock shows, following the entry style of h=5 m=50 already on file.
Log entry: h=1 m=33
